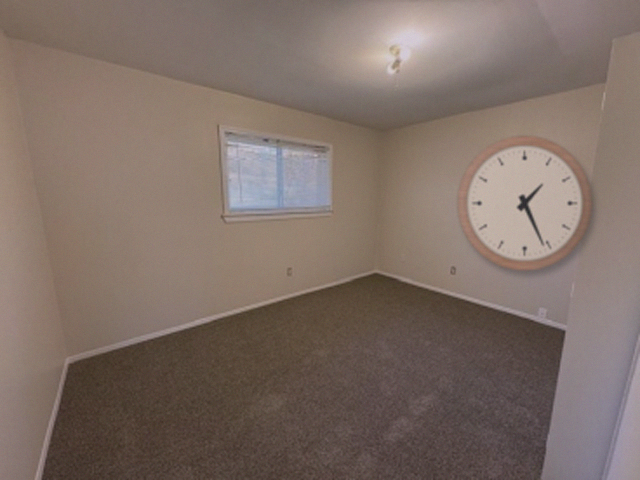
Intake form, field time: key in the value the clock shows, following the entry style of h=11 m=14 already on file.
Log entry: h=1 m=26
